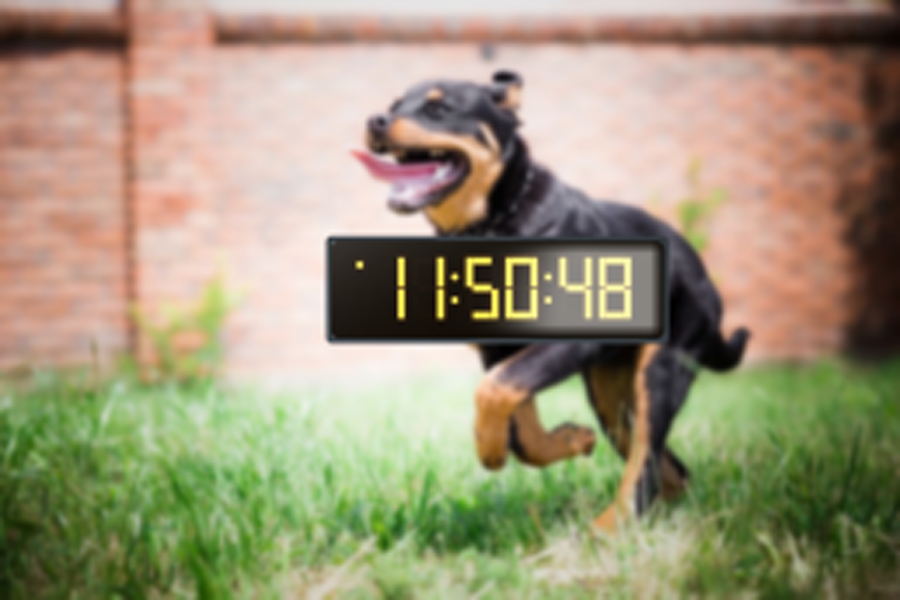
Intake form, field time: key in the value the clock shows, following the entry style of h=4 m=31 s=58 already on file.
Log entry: h=11 m=50 s=48
